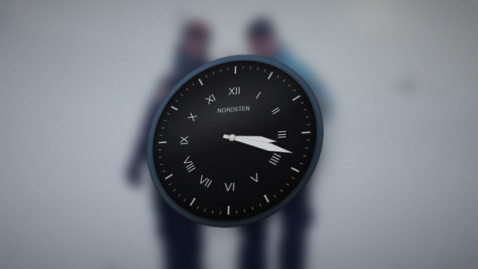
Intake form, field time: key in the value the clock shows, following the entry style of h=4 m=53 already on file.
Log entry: h=3 m=18
